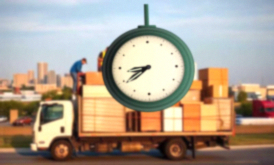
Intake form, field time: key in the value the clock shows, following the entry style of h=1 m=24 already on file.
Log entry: h=8 m=39
